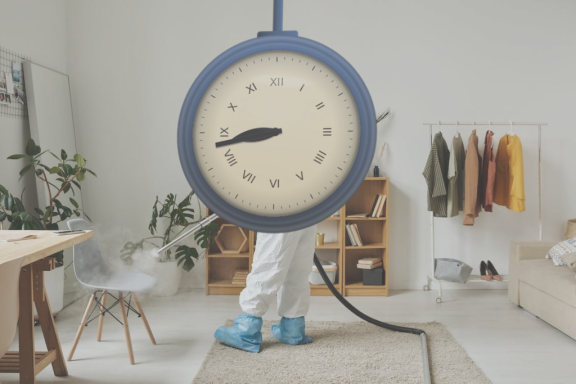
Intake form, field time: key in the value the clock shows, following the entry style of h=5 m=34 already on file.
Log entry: h=8 m=43
